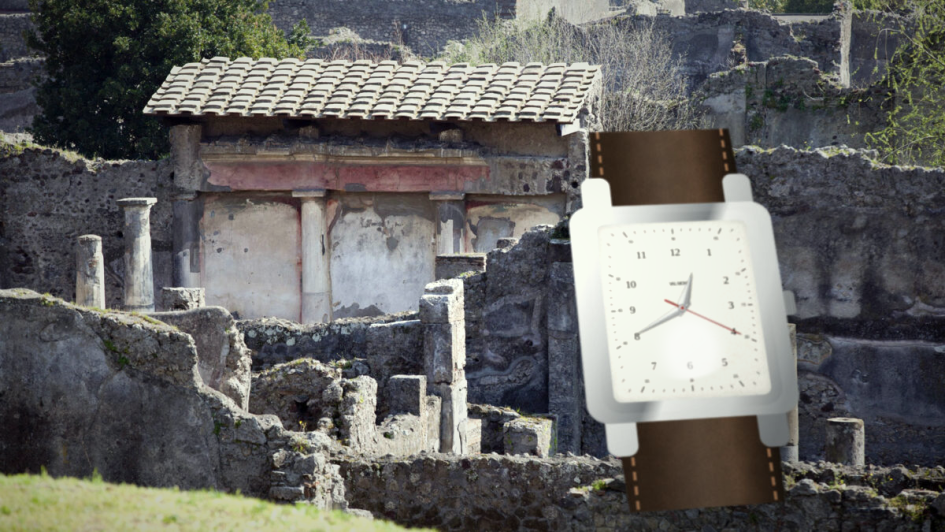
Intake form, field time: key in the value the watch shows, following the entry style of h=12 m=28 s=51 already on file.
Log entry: h=12 m=40 s=20
